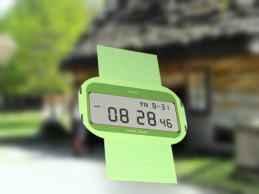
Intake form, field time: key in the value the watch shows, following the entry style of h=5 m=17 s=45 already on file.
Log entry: h=8 m=28 s=46
